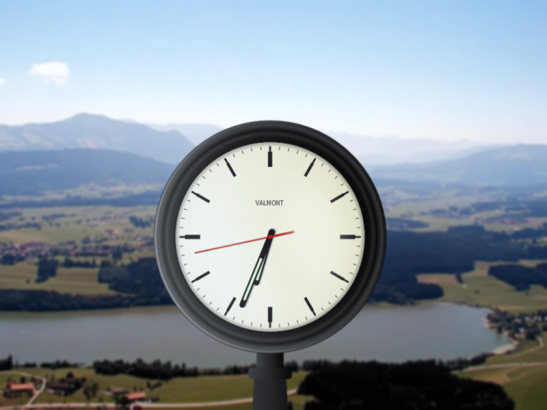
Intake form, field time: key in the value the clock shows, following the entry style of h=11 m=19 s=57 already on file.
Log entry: h=6 m=33 s=43
